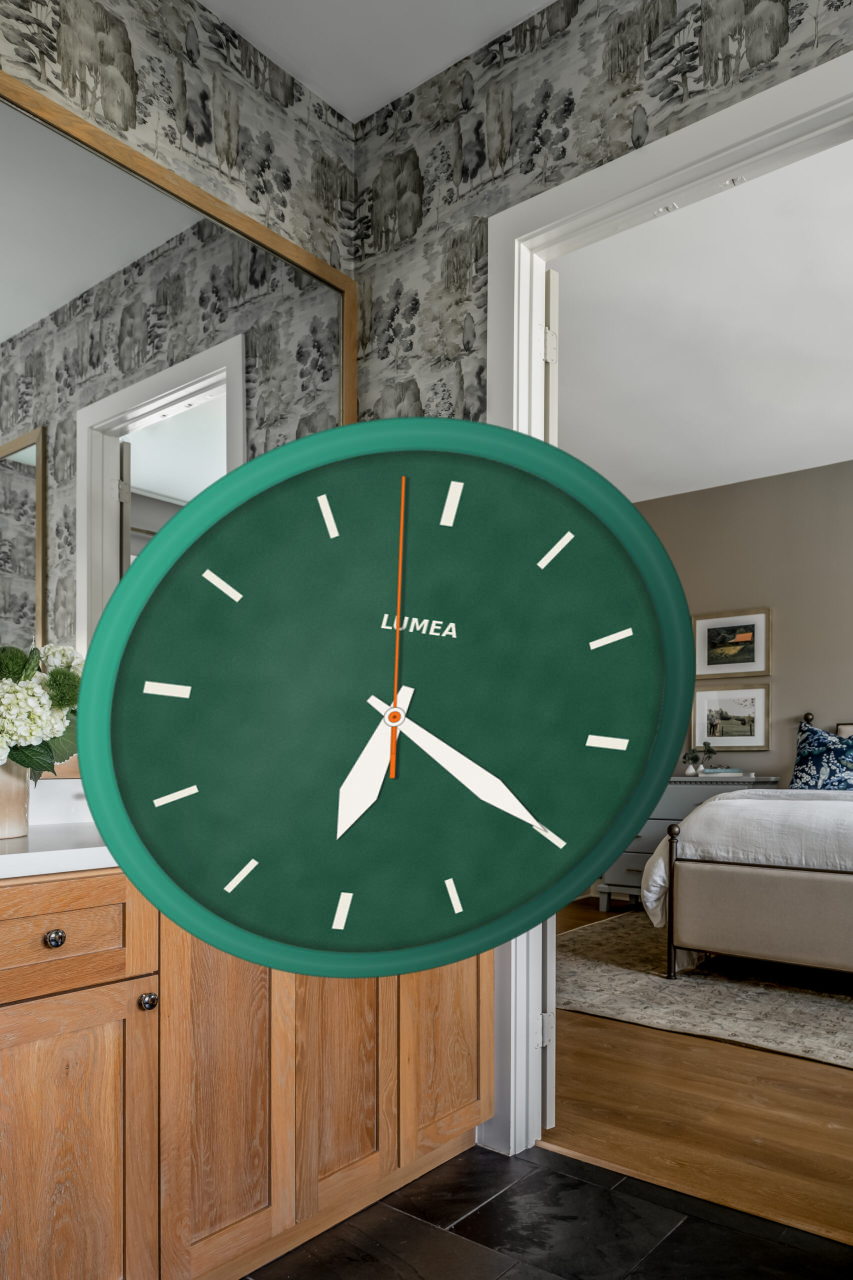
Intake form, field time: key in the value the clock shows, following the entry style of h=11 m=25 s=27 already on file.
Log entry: h=6 m=19 s=58
